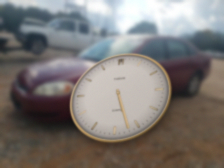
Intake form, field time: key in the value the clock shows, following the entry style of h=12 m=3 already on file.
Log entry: h=5 m=27
